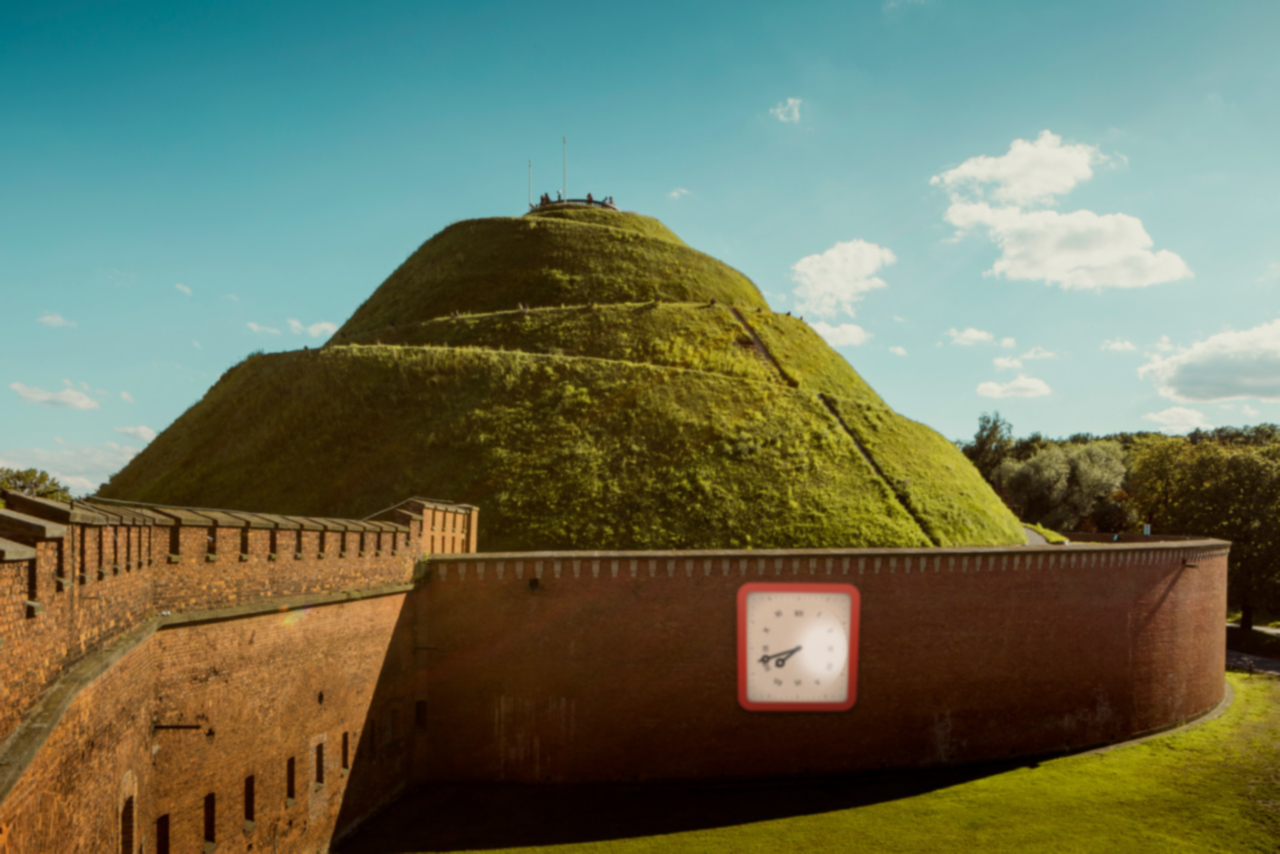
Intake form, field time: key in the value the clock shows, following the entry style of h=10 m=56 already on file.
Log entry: h=7 m=42
